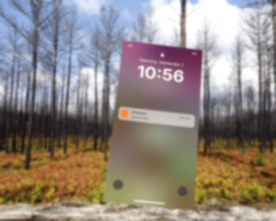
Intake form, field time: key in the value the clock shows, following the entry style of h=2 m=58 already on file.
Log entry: h=10 m=56
